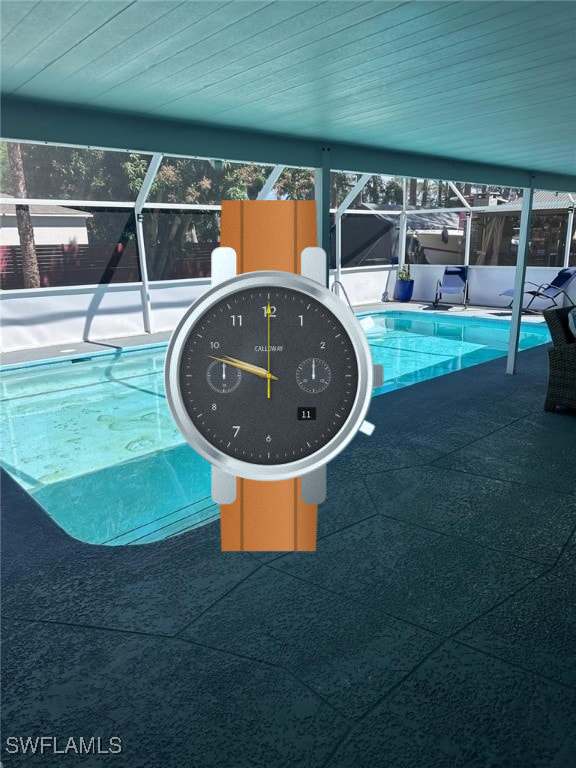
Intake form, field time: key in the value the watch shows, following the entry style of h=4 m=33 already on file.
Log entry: h=9 m=48
